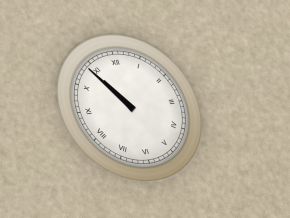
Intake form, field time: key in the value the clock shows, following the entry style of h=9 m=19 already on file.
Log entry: h=10 m=54
